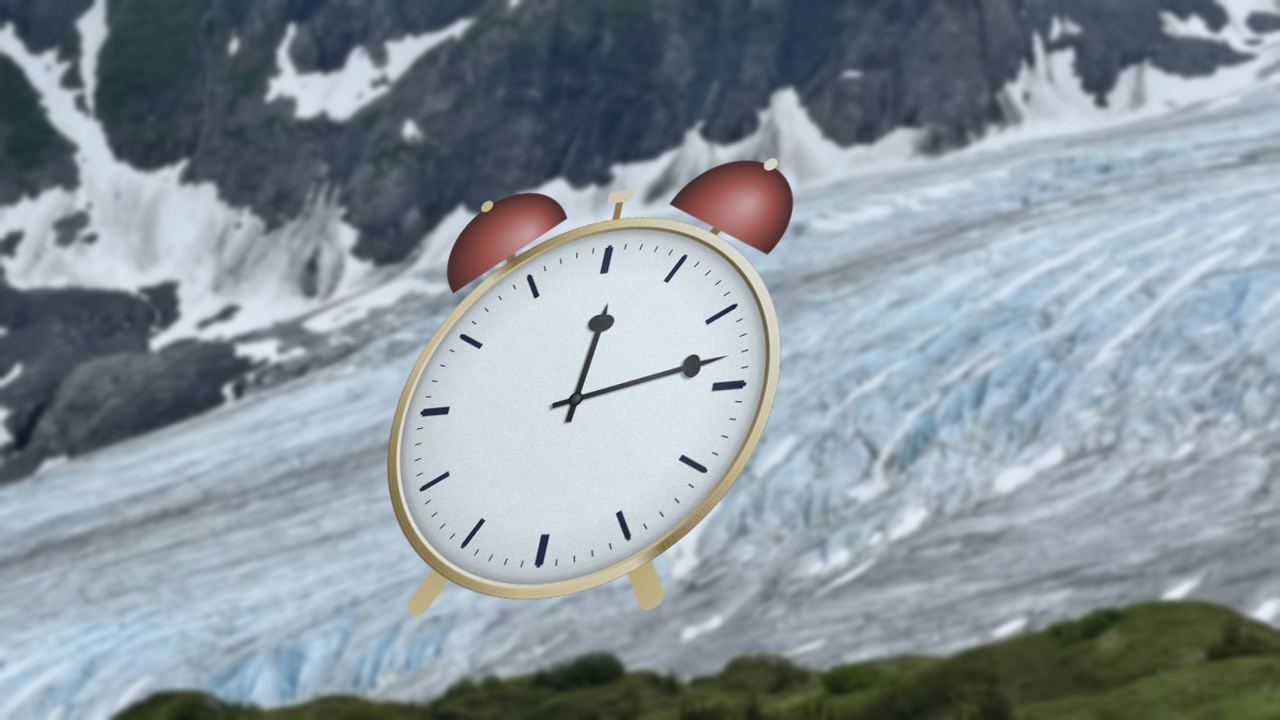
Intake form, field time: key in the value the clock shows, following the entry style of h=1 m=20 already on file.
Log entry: h=12 m=13
